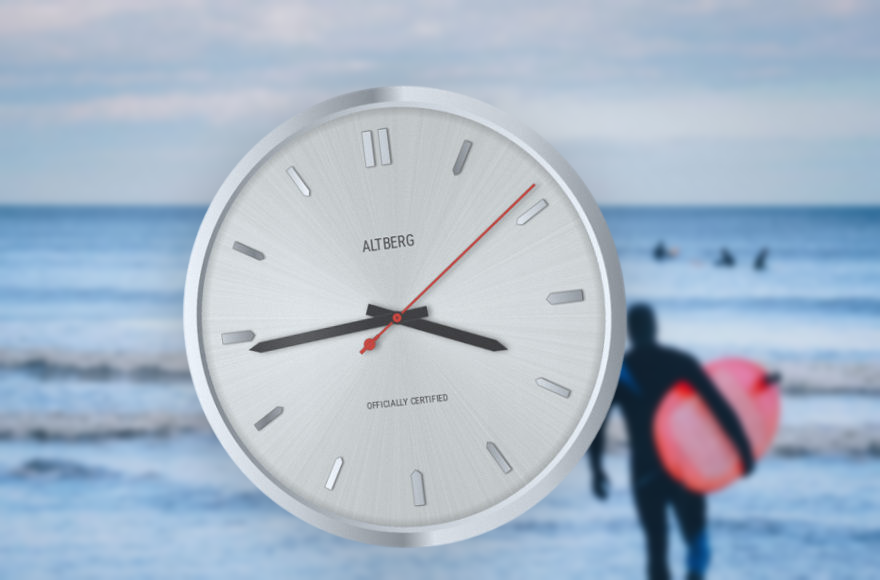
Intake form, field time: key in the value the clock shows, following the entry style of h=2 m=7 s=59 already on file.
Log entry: h=3 m=44 s=9
